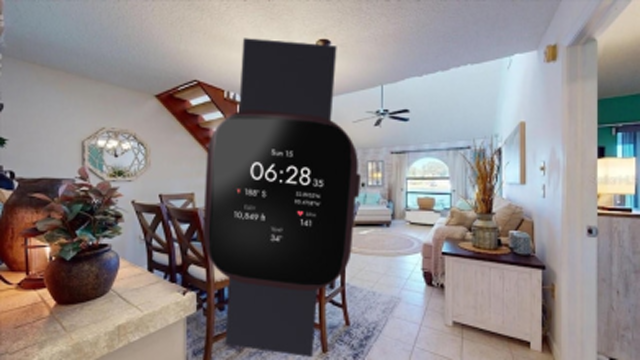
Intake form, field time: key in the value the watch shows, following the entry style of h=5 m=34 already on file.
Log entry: h=6 m=28
